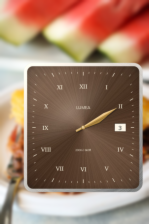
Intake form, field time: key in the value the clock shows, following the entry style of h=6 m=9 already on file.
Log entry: h=2 m=10
